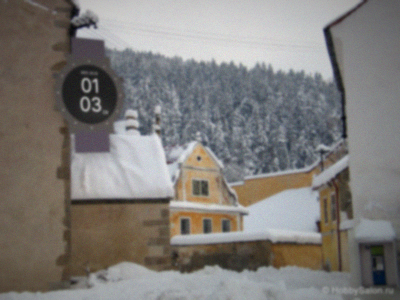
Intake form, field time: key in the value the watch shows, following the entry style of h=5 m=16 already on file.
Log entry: h=1 m=3
